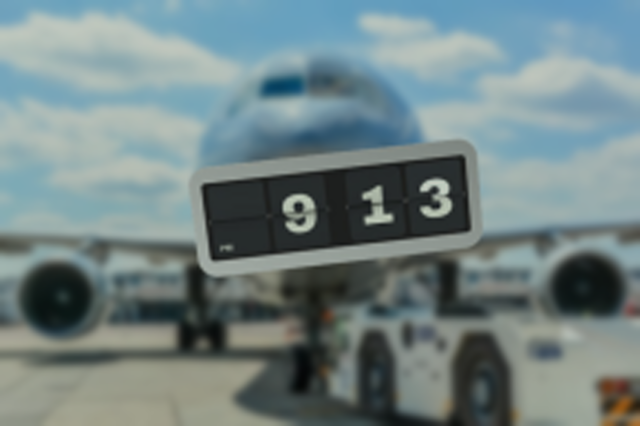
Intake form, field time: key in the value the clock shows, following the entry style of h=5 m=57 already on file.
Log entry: h=9 m=13
